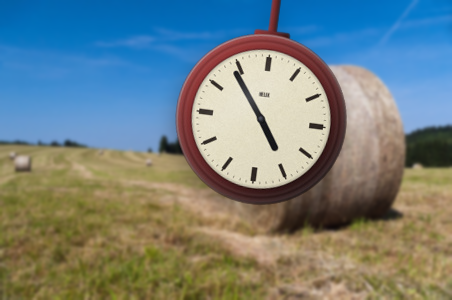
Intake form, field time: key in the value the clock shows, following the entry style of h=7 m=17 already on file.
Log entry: h=4 m=54
